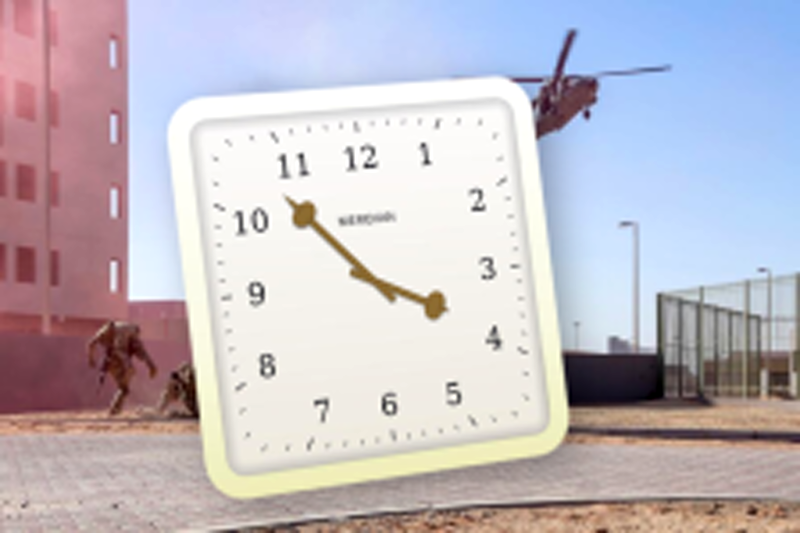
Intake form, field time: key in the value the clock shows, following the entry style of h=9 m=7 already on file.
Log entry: h=3 m=53
